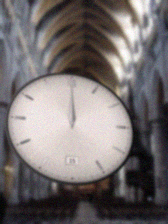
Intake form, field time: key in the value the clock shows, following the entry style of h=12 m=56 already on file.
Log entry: h=12 m=0
